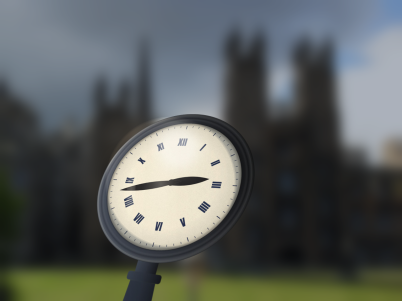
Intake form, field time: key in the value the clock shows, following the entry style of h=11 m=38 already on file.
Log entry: h=2 m=43
